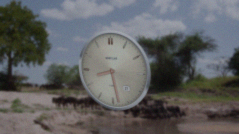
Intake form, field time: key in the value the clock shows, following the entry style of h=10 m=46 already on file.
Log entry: h=8 m=28
